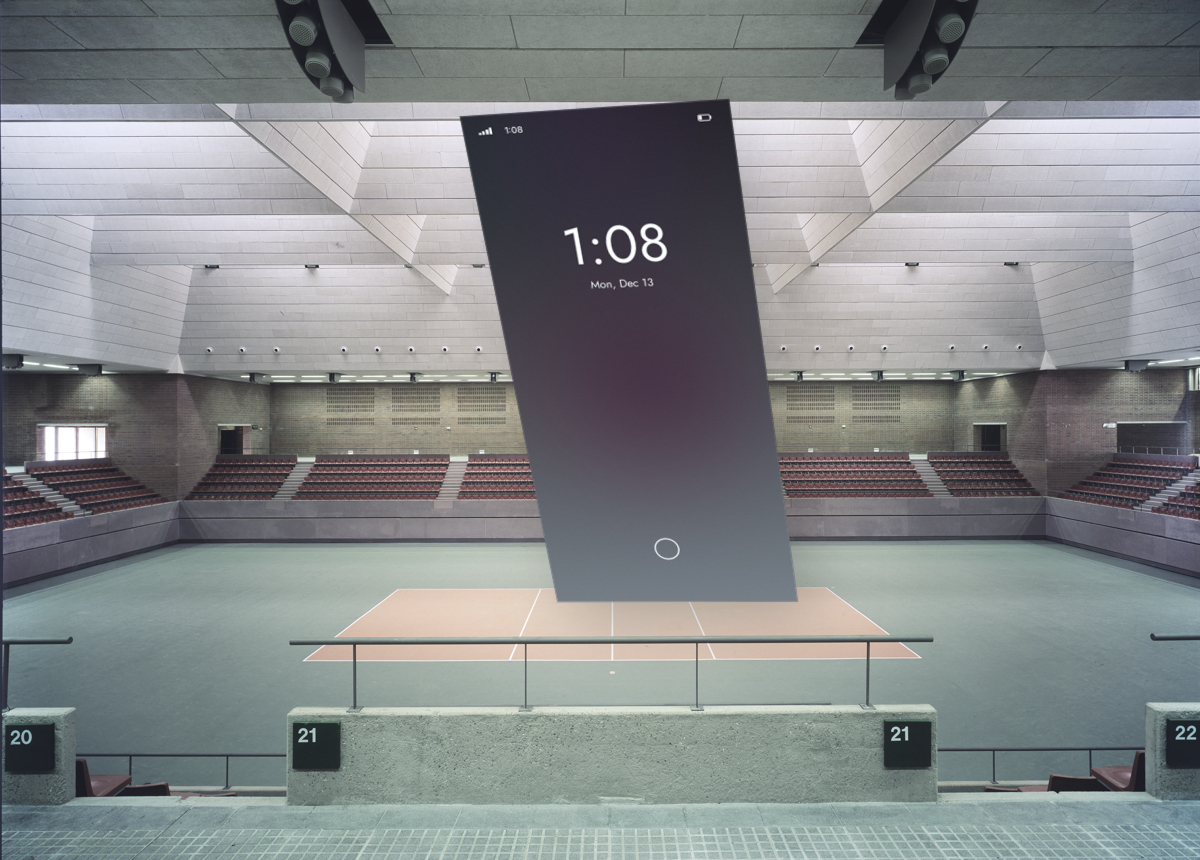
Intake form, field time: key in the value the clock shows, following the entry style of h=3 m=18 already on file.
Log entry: h=1 m=8
